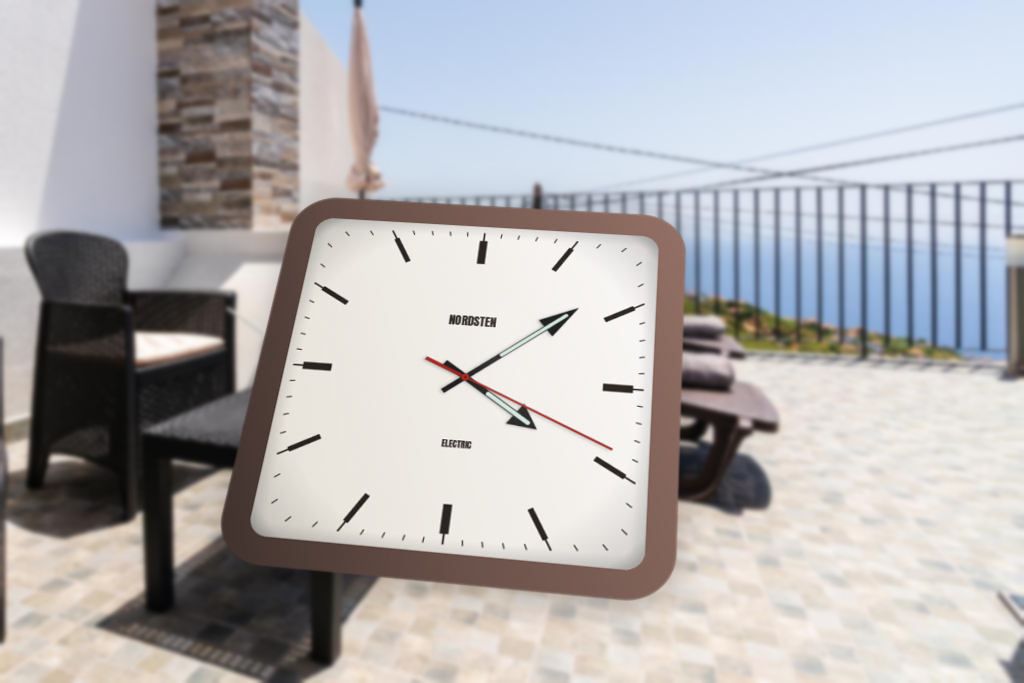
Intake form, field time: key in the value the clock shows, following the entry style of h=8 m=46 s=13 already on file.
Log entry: h=4 m=8 s=19
